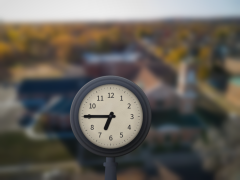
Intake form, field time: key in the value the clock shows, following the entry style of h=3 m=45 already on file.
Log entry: h=6 m=45
